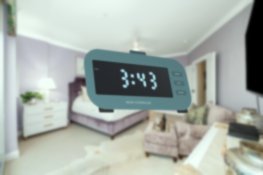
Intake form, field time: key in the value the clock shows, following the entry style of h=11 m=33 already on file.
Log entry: h=3 m=43
